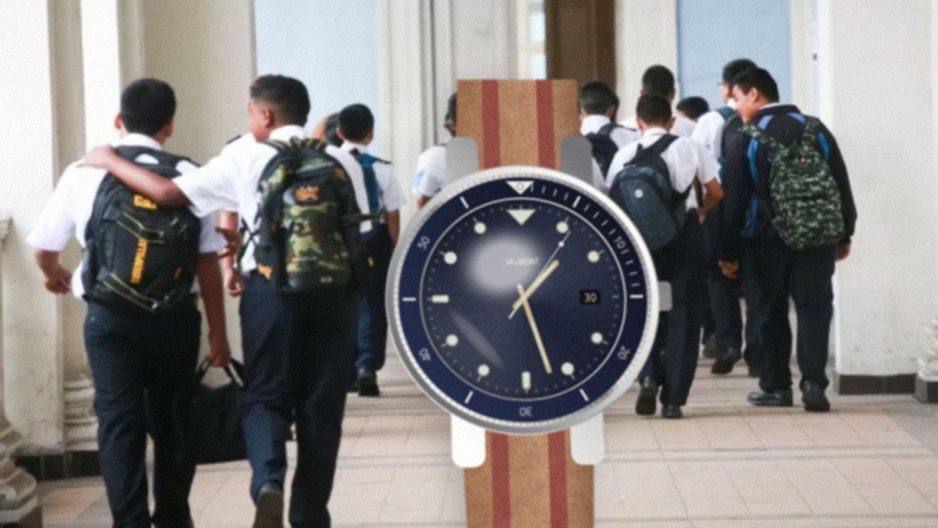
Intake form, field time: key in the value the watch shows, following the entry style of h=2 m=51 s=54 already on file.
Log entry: h=1 m=27 s=6
